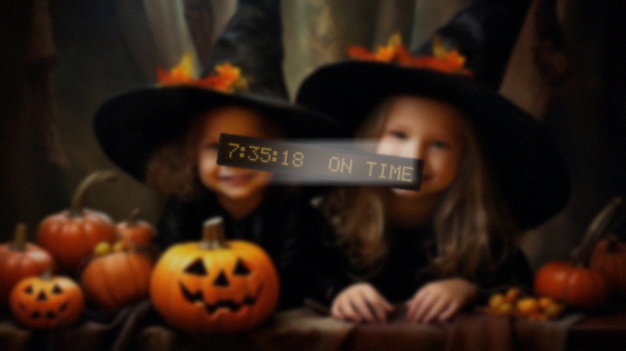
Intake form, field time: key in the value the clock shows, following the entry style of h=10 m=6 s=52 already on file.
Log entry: h=7 m=35 s=18
